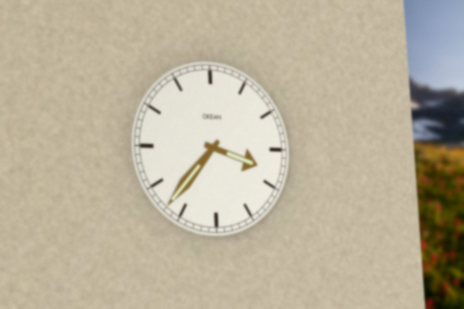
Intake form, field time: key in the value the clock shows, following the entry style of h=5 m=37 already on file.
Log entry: h=3 m=37
